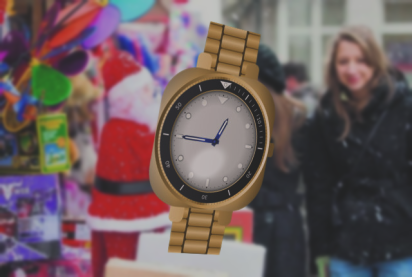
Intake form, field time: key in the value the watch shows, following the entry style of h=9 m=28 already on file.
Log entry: h=12 m=45
